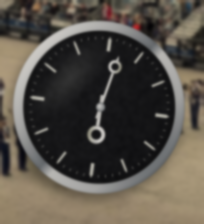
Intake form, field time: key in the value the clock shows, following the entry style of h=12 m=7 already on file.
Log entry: h=6 m=2
